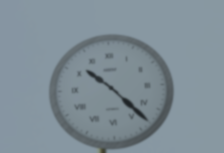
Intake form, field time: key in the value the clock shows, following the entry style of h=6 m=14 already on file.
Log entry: h=10 m=23
